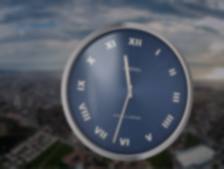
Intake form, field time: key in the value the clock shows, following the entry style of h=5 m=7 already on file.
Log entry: h=11 m=32
